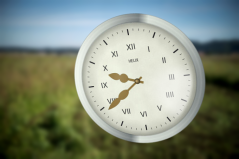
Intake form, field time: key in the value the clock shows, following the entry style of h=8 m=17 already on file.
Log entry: h=9 m=39
